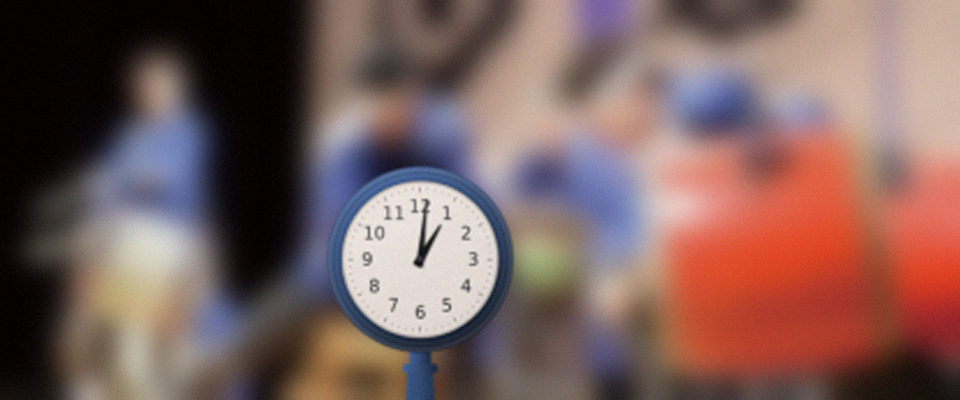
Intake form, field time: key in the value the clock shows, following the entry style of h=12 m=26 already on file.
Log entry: h=1 m=1
